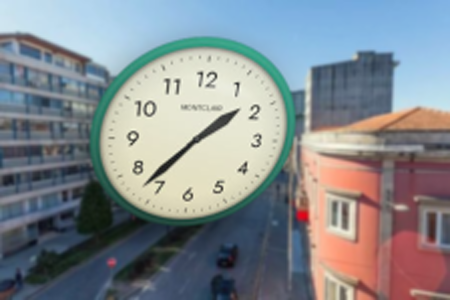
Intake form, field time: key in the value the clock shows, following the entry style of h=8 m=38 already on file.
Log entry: h=1 m=37
